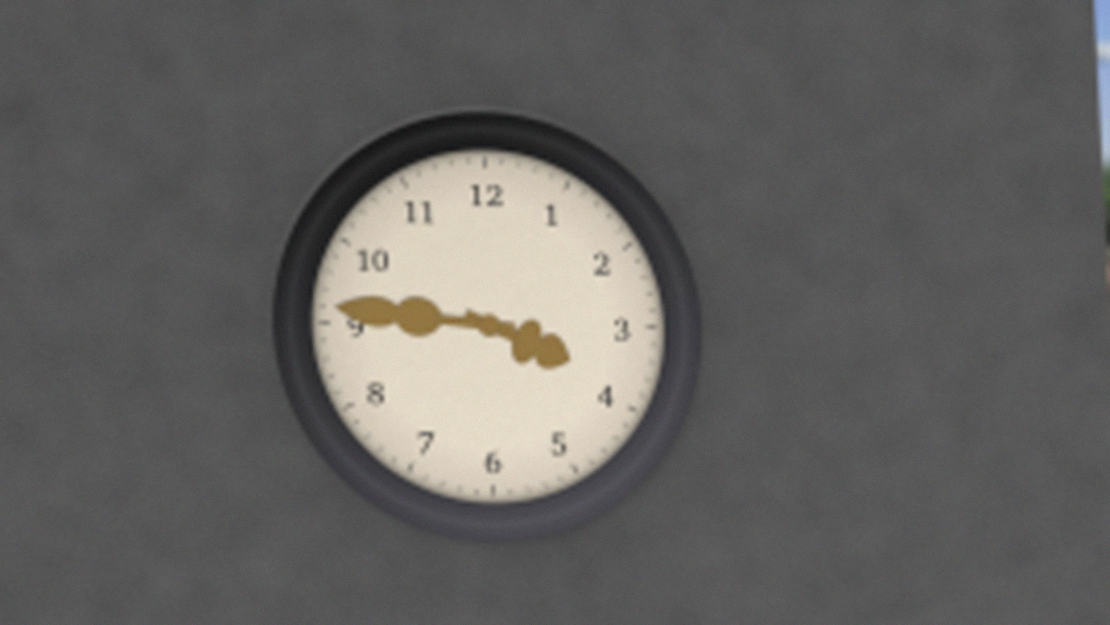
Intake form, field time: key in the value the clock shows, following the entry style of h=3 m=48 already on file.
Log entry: h=3 m=46
